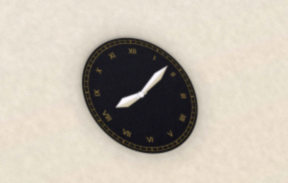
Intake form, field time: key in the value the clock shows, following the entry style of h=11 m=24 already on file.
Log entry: h=8 m=8
